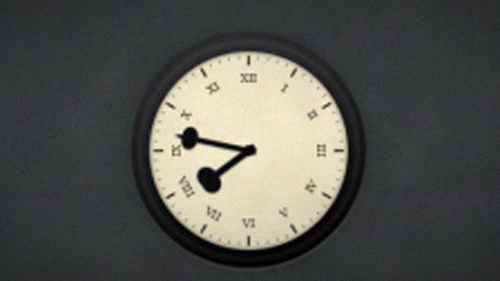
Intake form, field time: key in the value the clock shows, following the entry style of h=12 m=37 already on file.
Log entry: h=7 m=47
